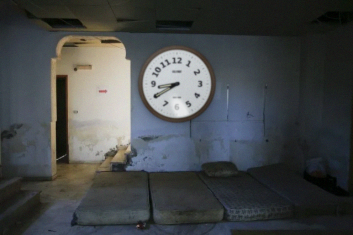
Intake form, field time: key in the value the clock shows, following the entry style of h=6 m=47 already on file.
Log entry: h=8 m=40
